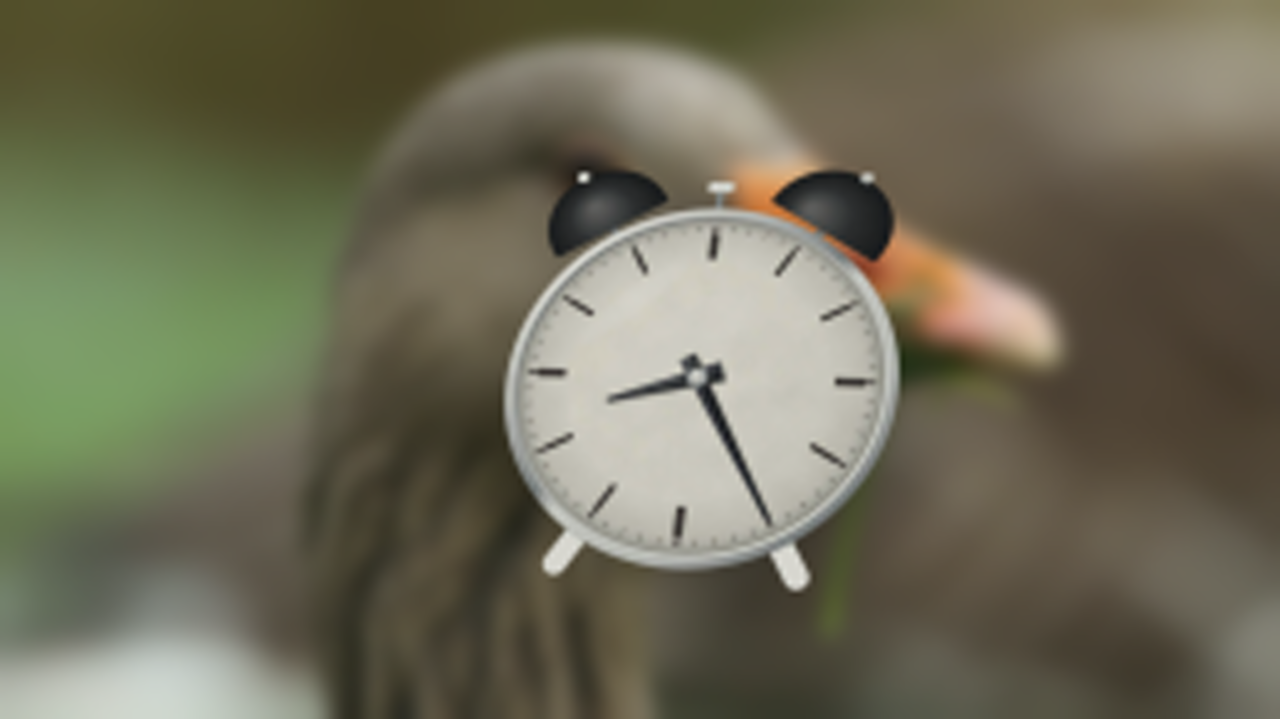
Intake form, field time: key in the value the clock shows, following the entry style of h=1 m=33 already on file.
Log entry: h=8 m=25
